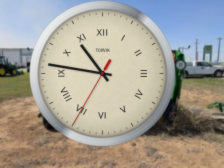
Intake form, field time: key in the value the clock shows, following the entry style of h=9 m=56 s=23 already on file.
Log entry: h=10 m=46 s=35
